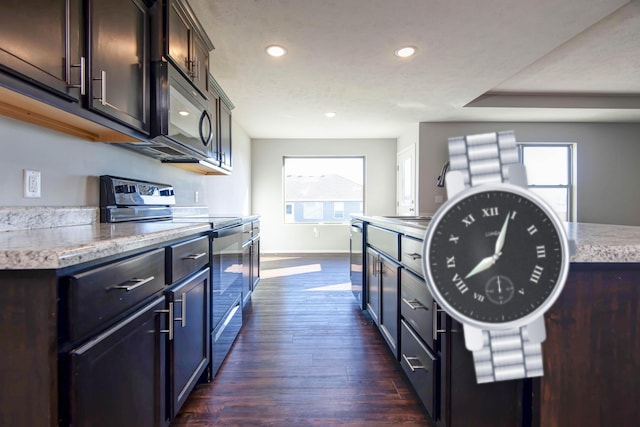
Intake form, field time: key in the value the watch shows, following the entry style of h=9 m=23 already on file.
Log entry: h=8 m=4
